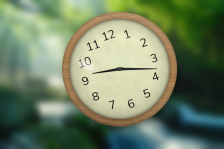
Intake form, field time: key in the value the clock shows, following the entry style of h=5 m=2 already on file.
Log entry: h=9 m=18
